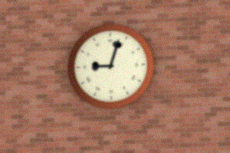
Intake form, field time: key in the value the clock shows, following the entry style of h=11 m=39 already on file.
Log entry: h=9 m=3
